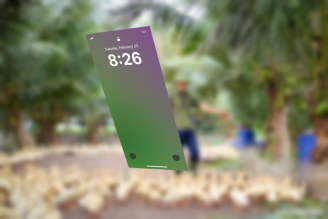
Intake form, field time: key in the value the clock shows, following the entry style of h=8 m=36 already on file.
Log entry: h=8 m=26
